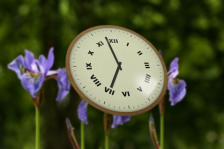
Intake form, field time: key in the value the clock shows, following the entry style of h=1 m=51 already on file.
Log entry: h=6 m=58
